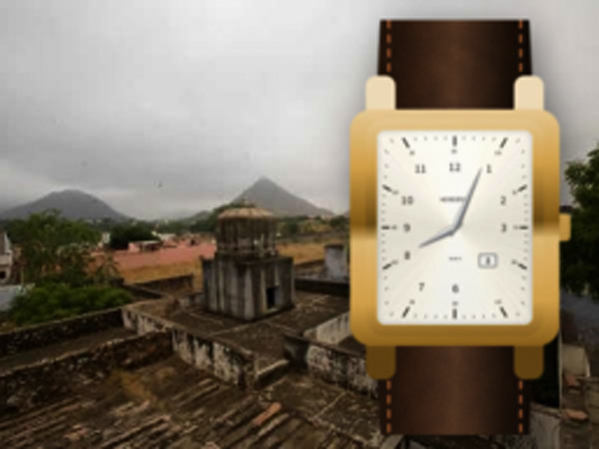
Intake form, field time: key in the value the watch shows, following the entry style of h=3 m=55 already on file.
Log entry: h=8 m=4
